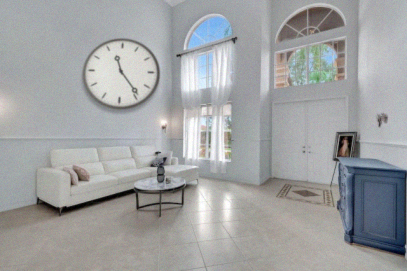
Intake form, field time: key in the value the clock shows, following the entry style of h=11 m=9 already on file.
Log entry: h=11 m=24
